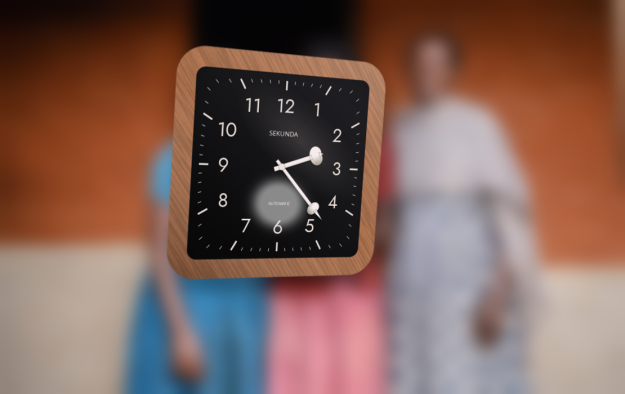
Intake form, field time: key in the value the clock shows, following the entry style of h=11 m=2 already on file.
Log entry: h=2 m=23
